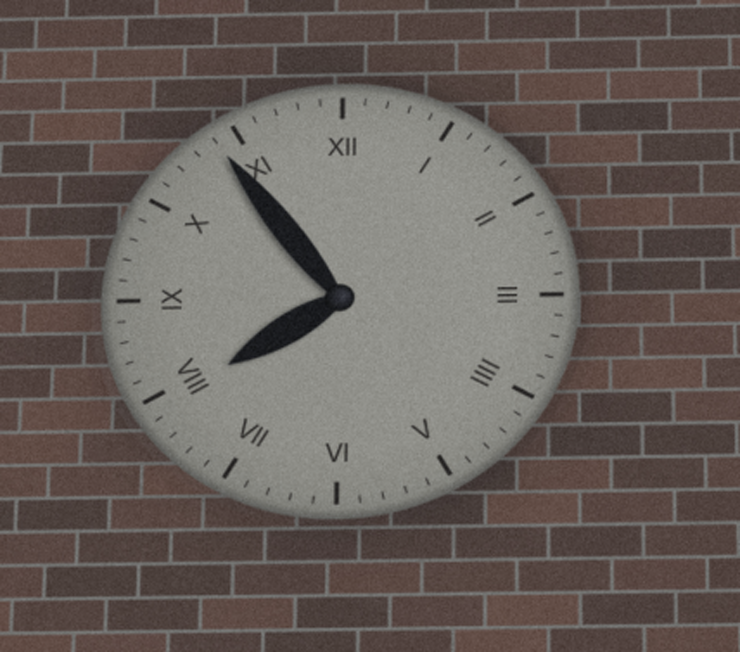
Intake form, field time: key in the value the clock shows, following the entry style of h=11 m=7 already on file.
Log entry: h=7 m=54
